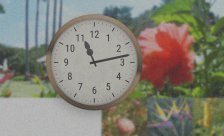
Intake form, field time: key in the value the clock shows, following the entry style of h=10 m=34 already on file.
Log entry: h=11 m=13
